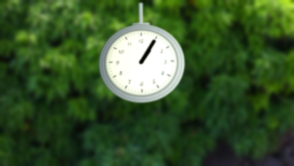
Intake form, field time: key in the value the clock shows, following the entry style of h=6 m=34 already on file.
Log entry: h=1 m=5
